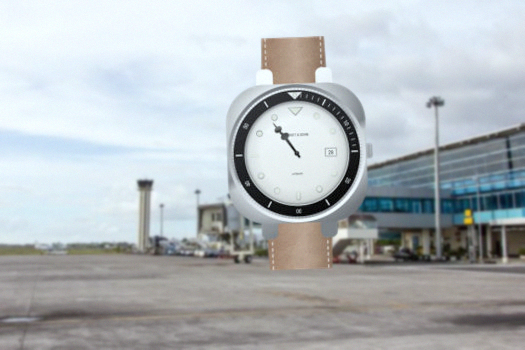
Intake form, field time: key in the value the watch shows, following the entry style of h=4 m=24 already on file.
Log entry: h=10 m=54
